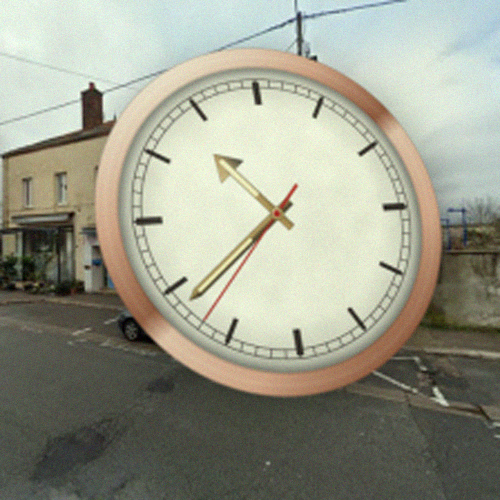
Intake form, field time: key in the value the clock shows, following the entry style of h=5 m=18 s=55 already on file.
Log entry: h=10 m=38 s=37
